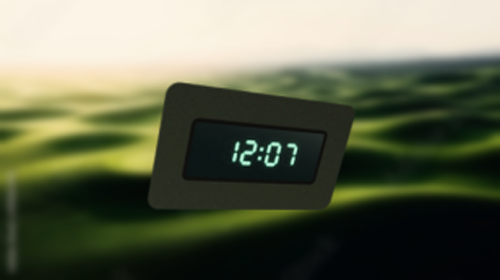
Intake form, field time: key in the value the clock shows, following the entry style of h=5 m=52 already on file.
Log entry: h=12 m=7
